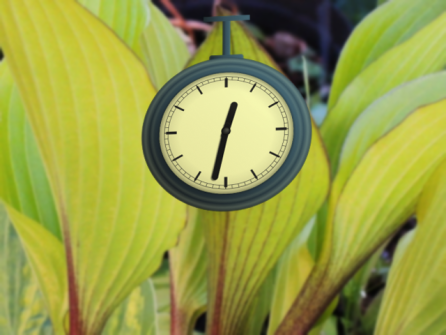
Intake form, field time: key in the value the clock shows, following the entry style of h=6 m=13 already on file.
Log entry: h=12 m=32
